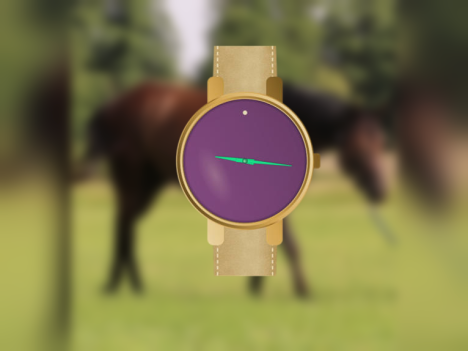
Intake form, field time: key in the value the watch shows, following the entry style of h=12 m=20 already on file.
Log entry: h=9 m=16
